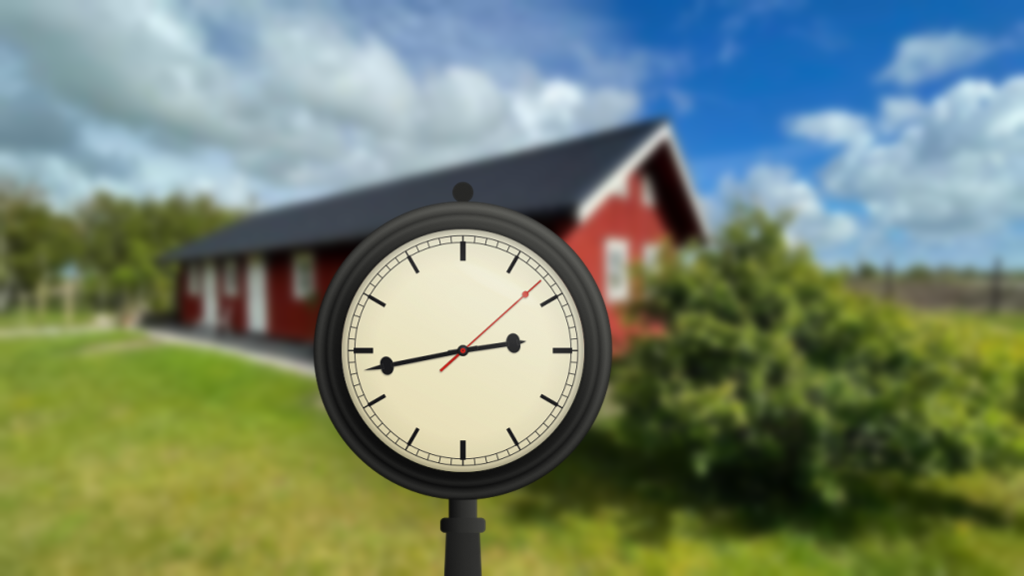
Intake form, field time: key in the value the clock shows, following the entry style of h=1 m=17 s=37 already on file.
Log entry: h=2 m=43 s=8
